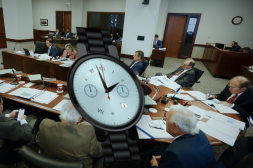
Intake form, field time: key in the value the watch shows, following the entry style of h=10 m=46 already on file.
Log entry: h=1 m=58
